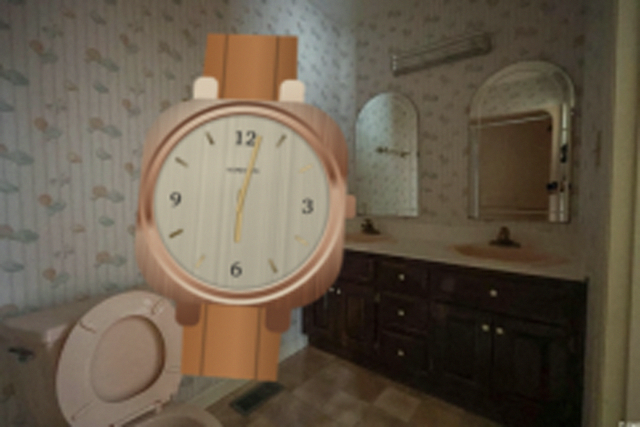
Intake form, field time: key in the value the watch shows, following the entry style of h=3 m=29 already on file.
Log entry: h=6 m=2
